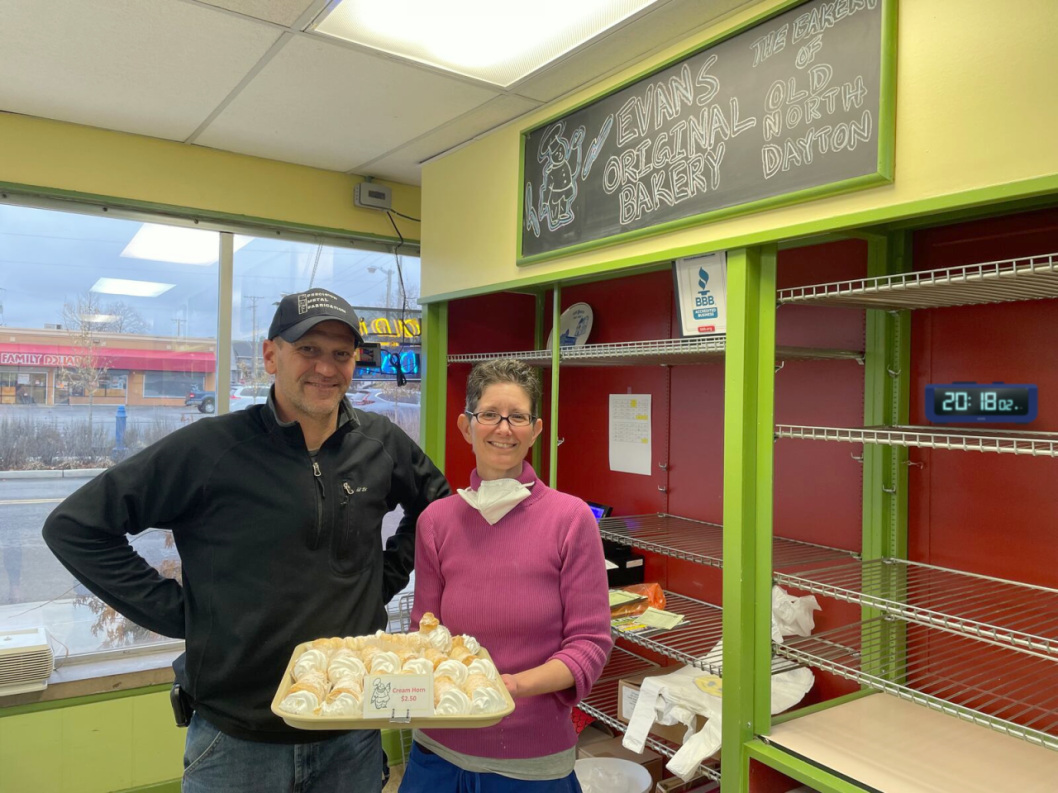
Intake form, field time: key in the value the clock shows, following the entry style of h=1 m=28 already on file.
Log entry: h=20 m=18
